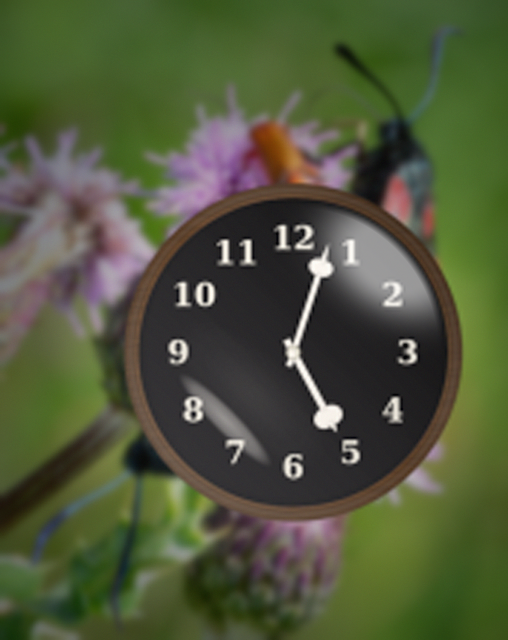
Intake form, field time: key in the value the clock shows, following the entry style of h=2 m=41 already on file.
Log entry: h=5 m=3
